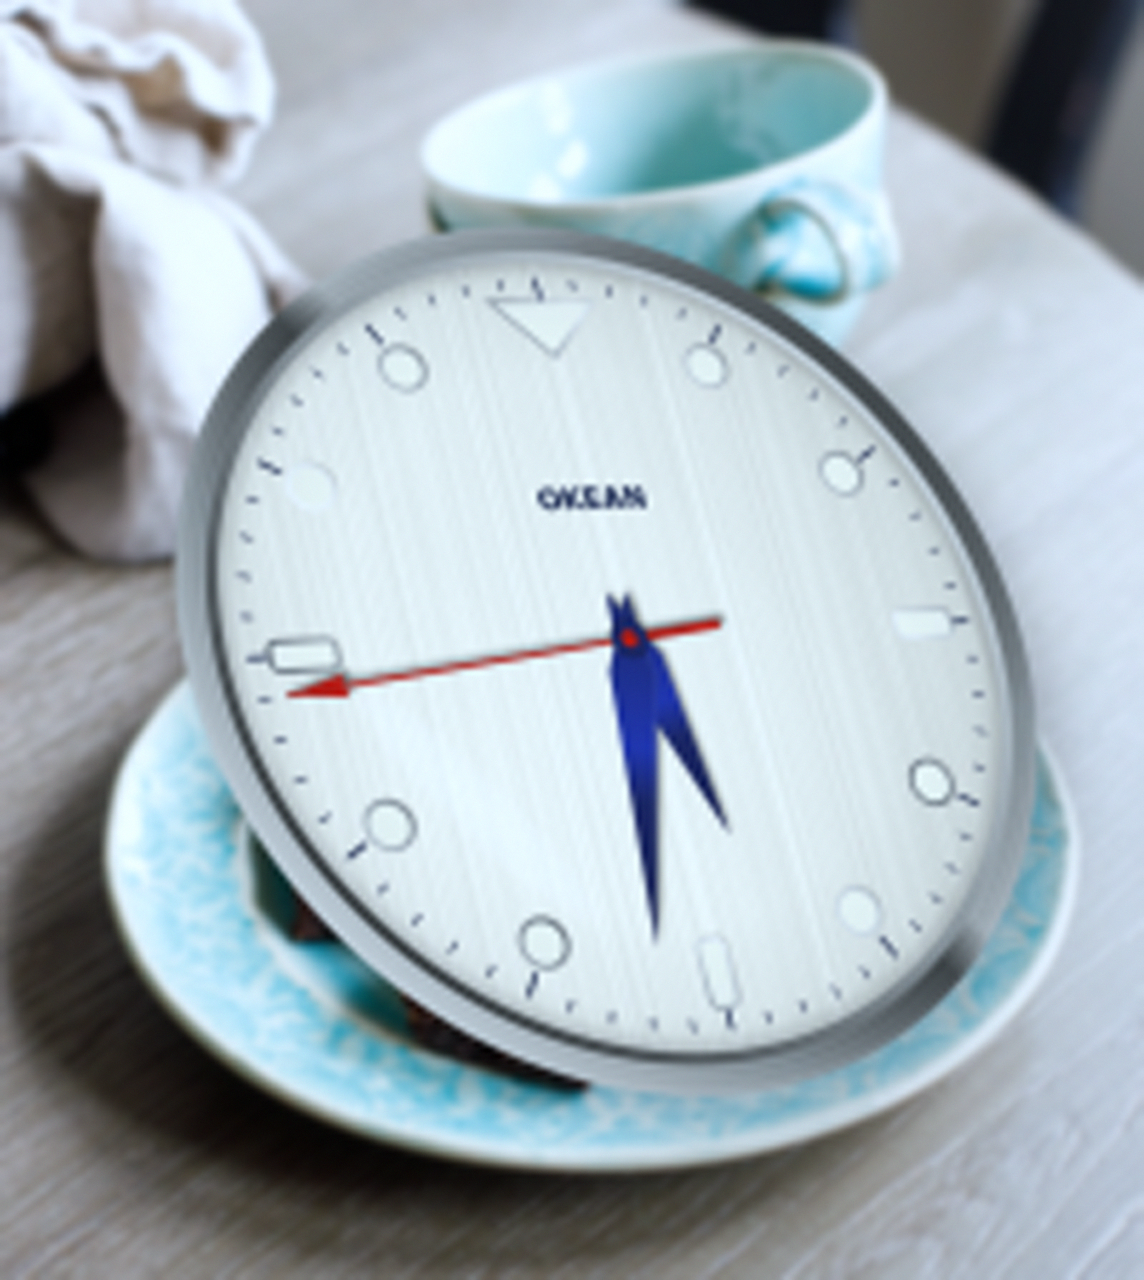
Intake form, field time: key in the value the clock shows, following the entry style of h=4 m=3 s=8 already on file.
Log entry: h=5 m=31 s=44
